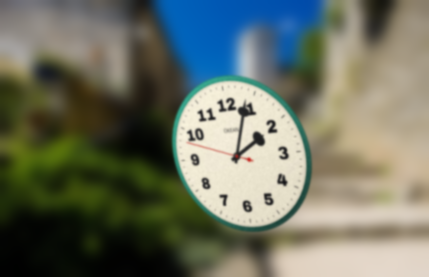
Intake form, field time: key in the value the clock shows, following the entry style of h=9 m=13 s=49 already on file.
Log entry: h=2 m=3 s=48
